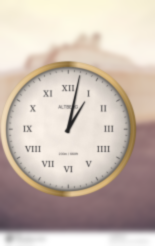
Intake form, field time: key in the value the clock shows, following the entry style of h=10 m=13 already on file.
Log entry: h=1 m=2
